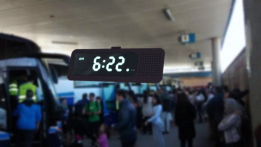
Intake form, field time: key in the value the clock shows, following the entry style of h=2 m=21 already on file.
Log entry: h=6 m=22
